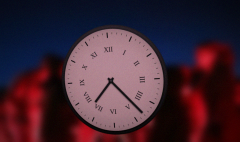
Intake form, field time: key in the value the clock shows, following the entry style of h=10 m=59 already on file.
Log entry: h=7 m=23
